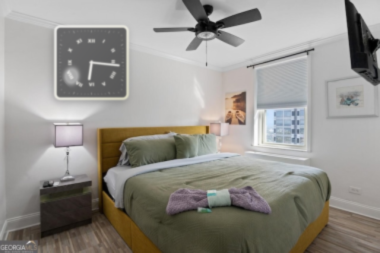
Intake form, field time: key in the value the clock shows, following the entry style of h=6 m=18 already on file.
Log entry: h=6 m=16
